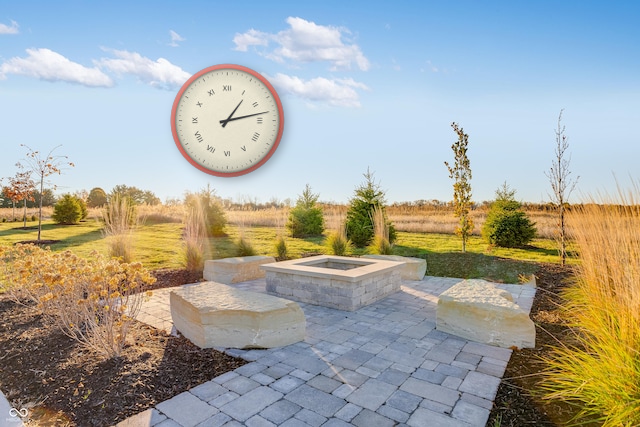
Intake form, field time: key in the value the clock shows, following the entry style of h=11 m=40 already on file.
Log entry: h=1 m=13
